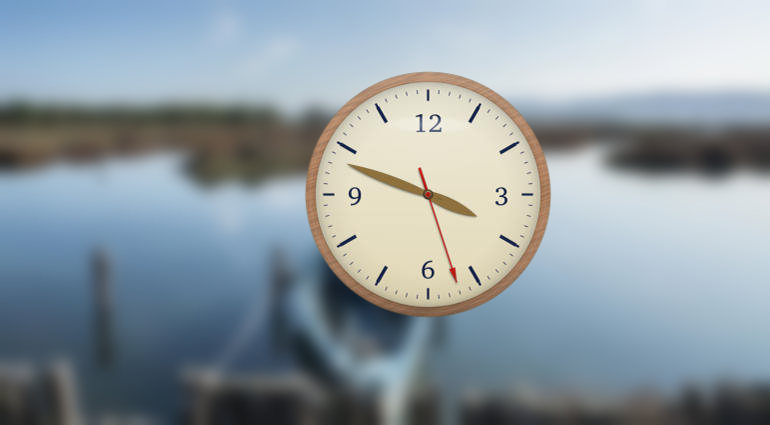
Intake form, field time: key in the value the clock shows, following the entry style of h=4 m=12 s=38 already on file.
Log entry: h=3 m=48 s=27
